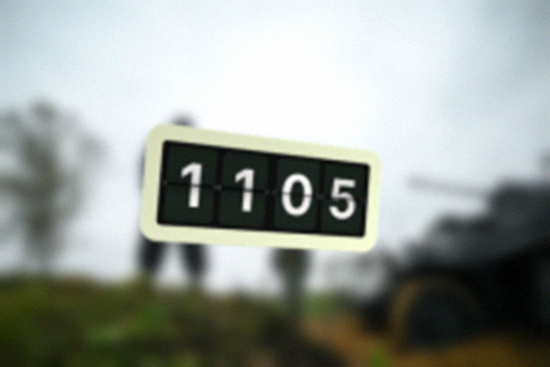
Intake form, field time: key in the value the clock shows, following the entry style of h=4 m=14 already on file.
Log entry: h=11 m=5
